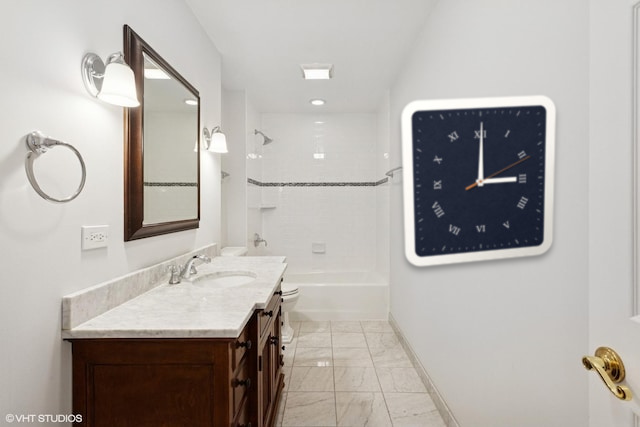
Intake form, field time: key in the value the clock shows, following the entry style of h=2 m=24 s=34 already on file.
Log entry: h=3 m=0 s=11
